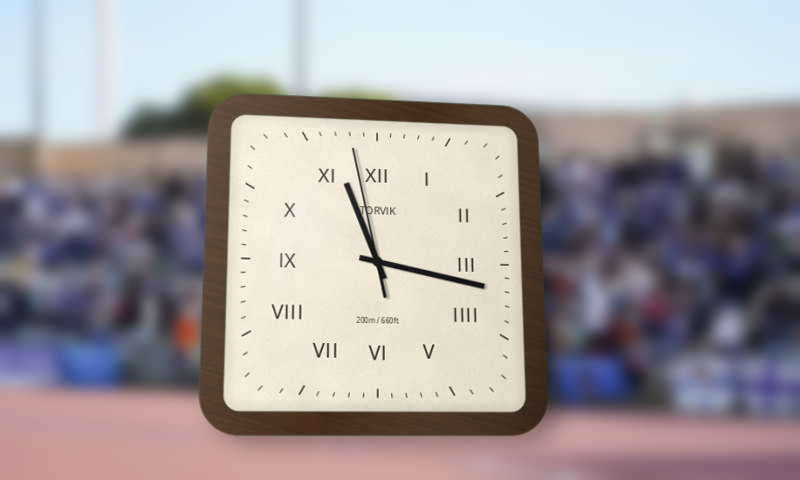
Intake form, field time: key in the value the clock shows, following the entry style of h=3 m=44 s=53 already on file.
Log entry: h=11 m=16 s=58
